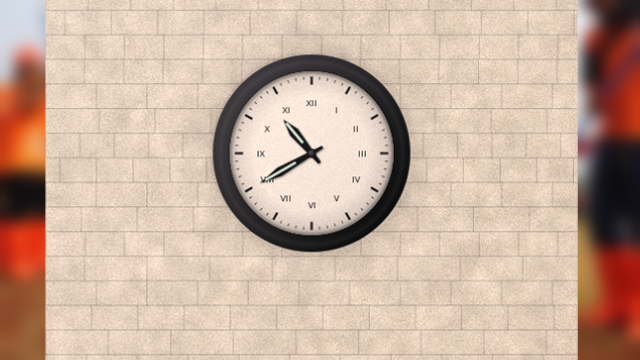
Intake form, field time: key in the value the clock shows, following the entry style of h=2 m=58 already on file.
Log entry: h=10 m=40
